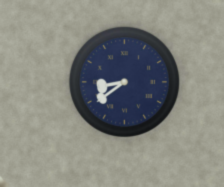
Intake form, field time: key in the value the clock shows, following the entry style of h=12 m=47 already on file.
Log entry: h=8 m=39
